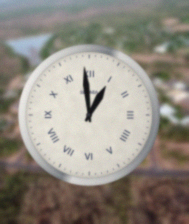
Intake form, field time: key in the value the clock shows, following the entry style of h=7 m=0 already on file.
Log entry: h=12 m=59
